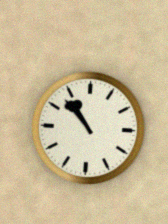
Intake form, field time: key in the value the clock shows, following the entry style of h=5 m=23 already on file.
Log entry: h=10 m=53
